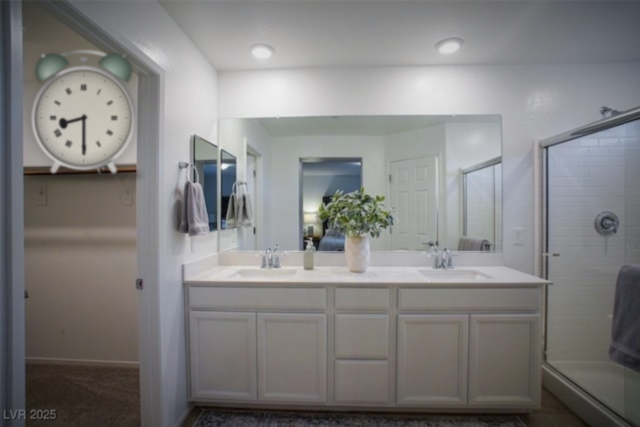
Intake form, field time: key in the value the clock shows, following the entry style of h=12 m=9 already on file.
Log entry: h=8 m=30
